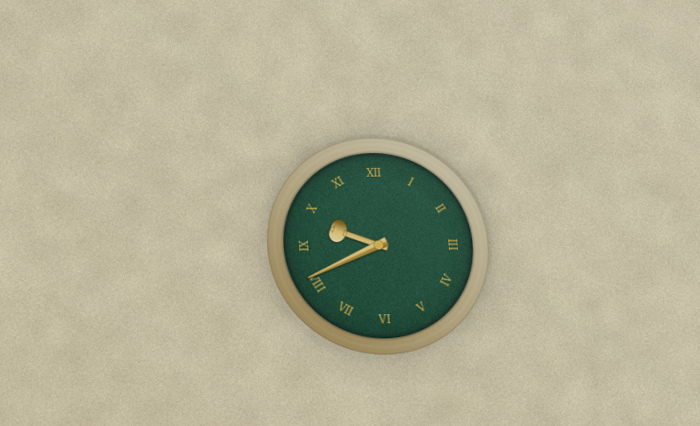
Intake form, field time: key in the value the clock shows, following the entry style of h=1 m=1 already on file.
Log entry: h=9 m=41
